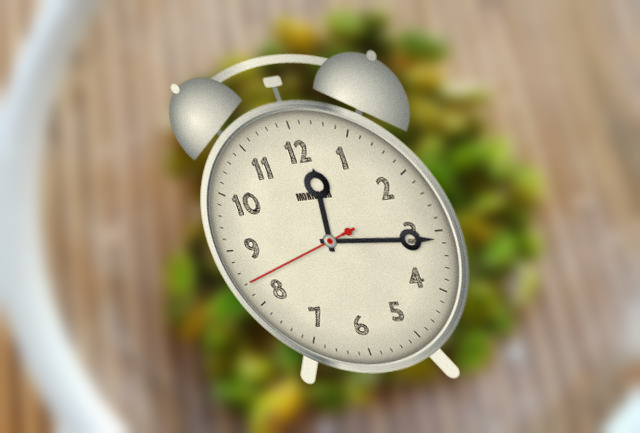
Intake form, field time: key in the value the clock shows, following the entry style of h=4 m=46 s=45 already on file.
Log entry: h=12 m=15 s=42
